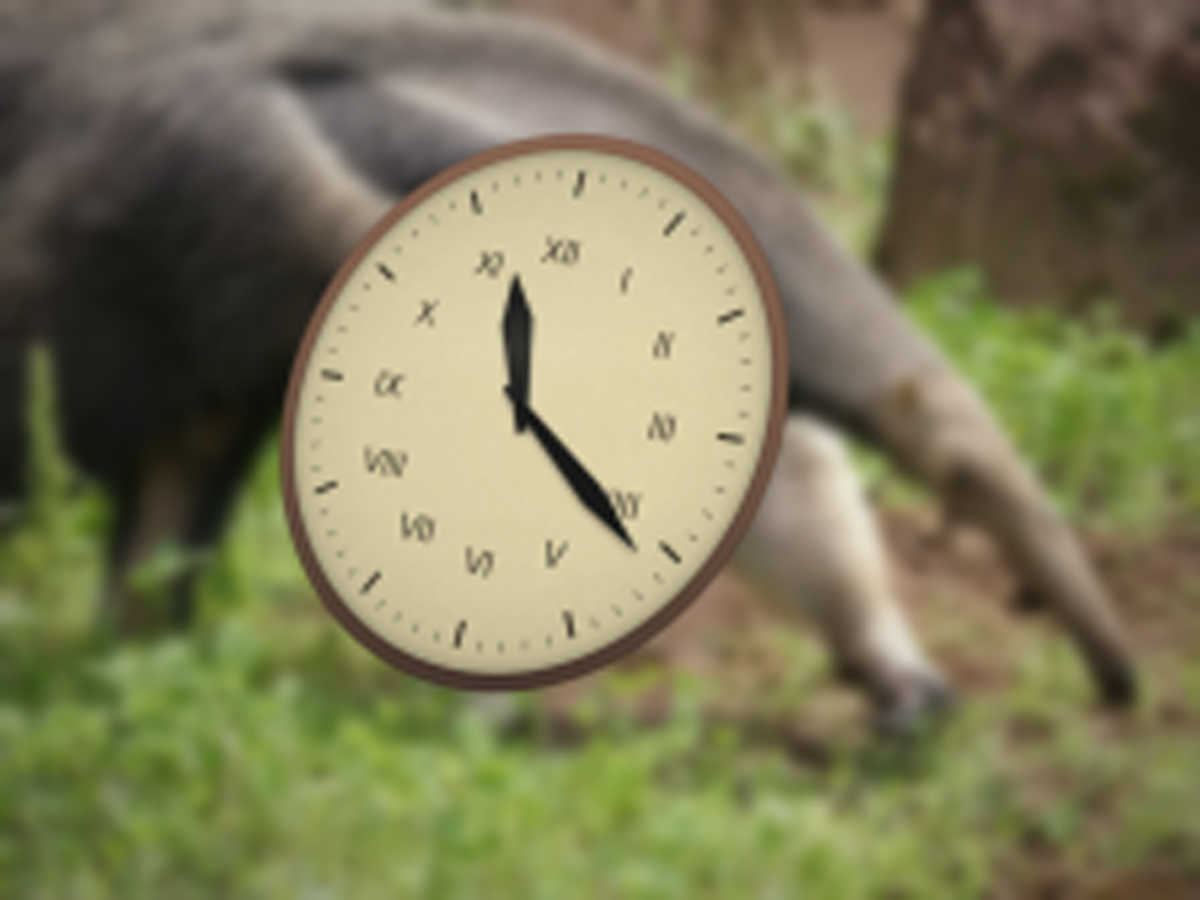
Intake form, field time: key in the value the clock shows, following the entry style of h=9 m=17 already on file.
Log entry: h=11 m=21
